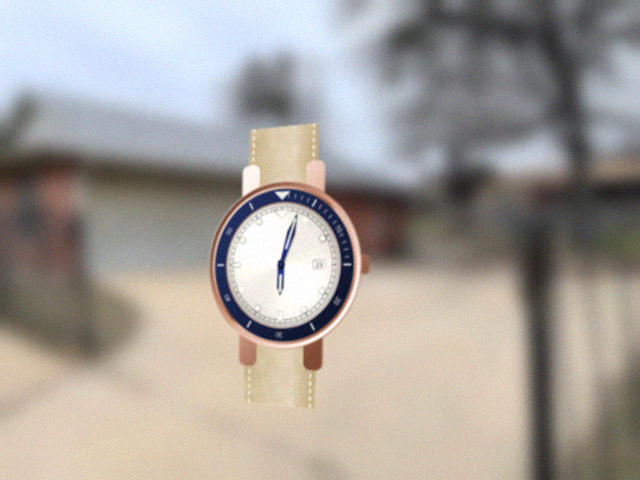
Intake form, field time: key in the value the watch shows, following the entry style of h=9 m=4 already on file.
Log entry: h=6 m=3
